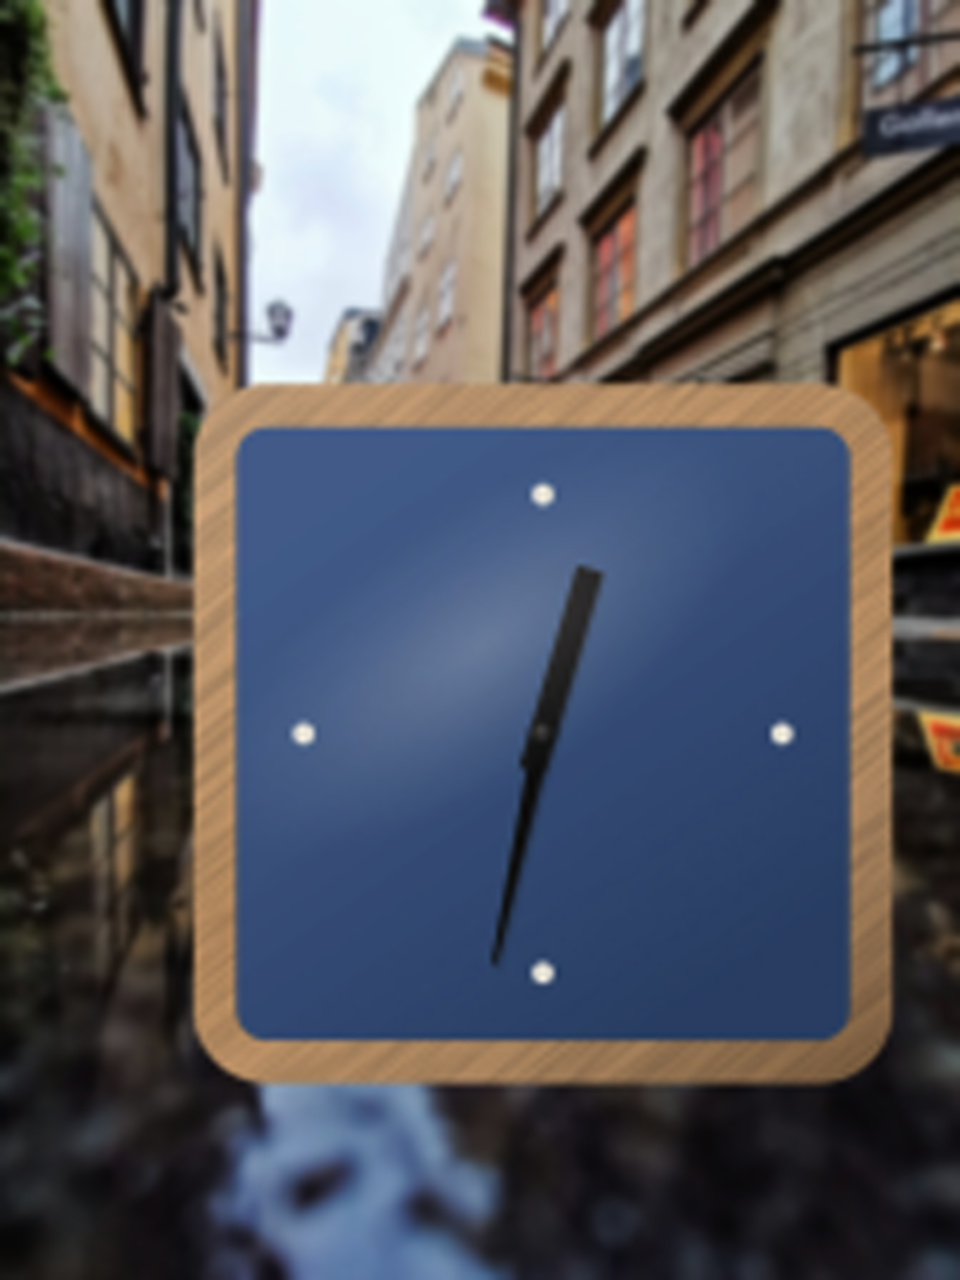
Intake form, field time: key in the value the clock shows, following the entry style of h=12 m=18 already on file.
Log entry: h=12 m=32
